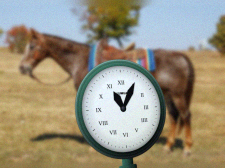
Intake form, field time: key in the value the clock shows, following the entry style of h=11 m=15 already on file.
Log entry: h=11 m=5
